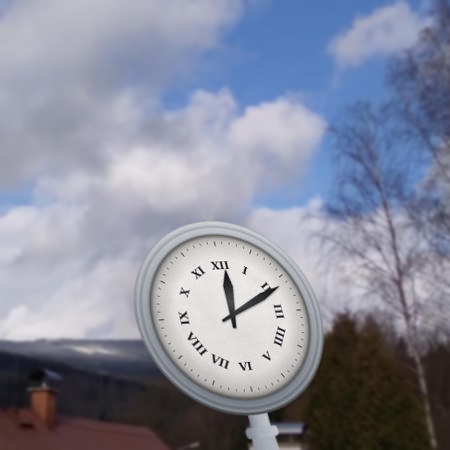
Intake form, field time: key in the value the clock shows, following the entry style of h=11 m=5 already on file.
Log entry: h=12 m=11
